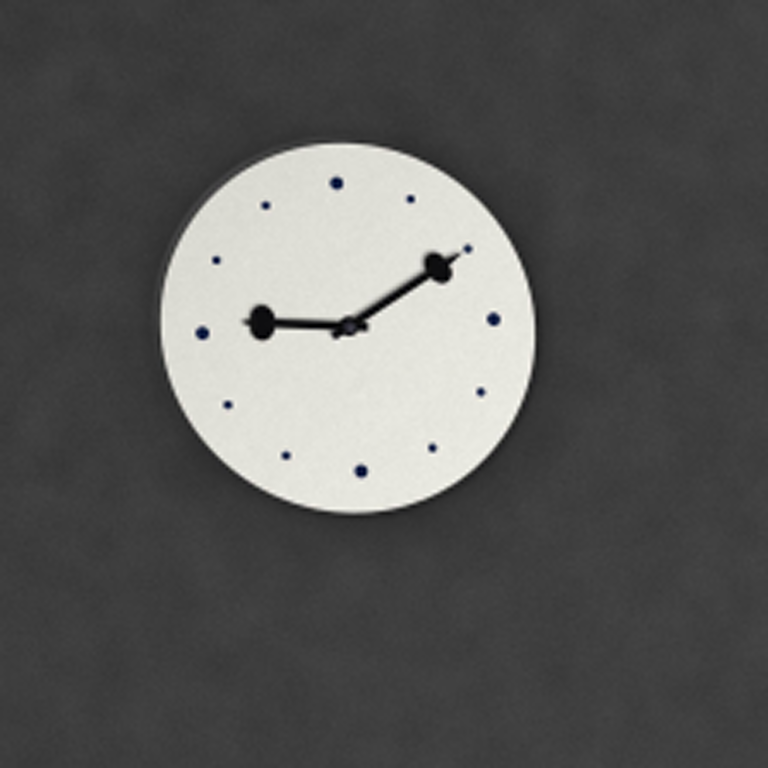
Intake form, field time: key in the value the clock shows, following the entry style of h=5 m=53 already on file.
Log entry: h=9 m=10
